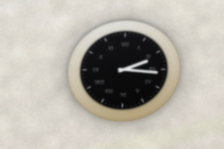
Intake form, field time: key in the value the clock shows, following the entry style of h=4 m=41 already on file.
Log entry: h=2 m=16
